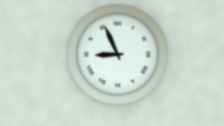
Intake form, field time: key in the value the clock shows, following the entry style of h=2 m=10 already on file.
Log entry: h=8 m=56
